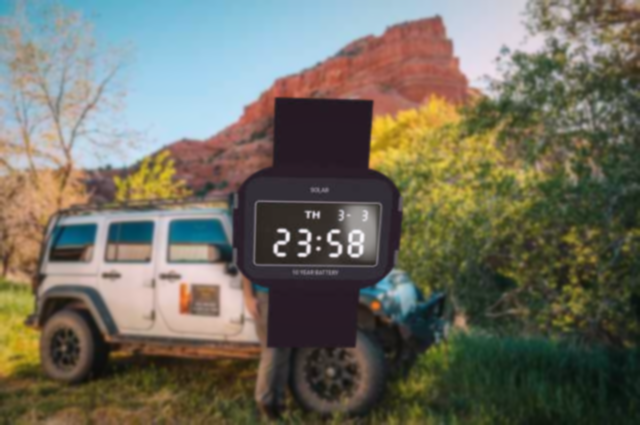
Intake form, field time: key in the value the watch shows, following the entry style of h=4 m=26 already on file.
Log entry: h=23 m=58
